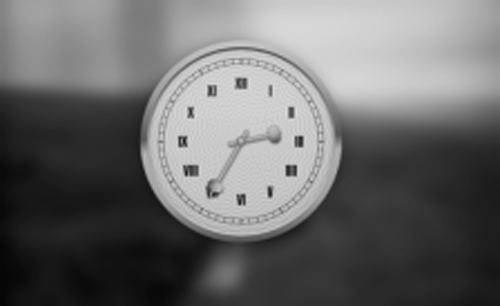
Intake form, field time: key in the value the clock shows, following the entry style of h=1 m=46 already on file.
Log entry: h=2 m=35
